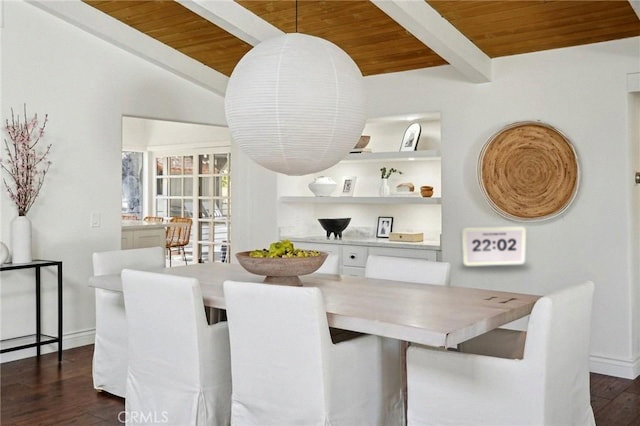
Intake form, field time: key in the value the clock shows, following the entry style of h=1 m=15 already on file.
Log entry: h=22 m=2
